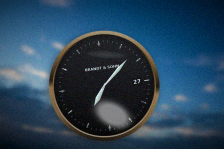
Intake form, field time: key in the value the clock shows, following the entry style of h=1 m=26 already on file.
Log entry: h=7 m=8
